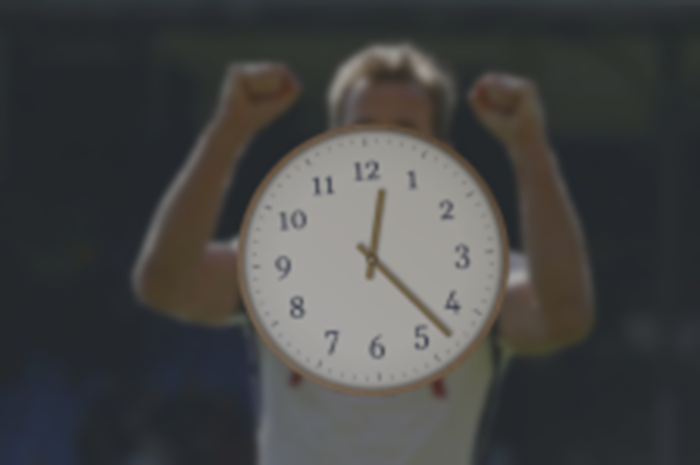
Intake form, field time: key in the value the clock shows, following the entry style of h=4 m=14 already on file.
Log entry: h=12 m=23
